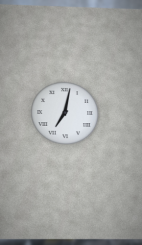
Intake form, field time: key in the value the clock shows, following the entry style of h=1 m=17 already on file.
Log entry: h=7 m=2
